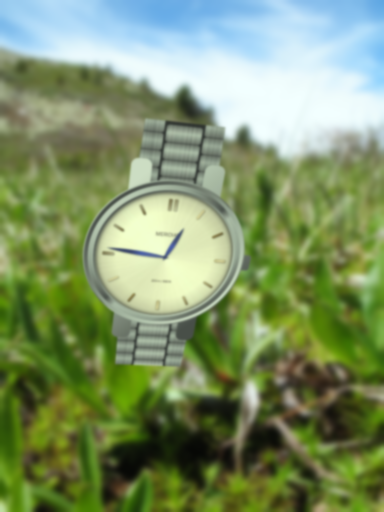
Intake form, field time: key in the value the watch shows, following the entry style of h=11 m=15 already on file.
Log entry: h=12 m=46
